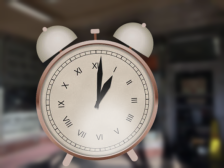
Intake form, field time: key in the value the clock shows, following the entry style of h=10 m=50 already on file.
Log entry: h=1 m=1
